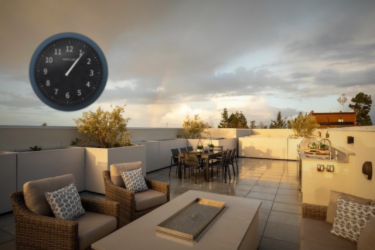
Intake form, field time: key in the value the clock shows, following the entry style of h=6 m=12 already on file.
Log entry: h=1 m=6
